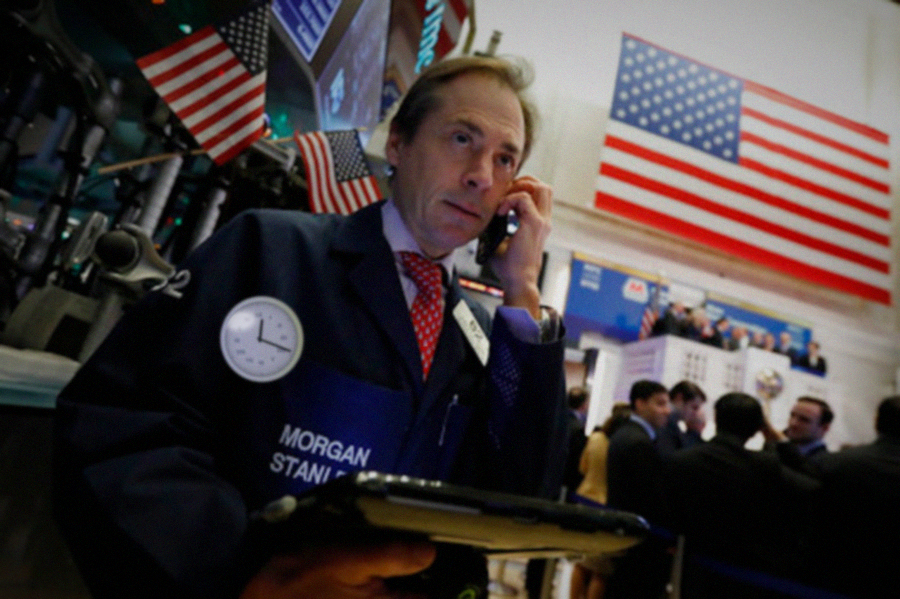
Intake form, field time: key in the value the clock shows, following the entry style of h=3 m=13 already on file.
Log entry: h=12 m=19
